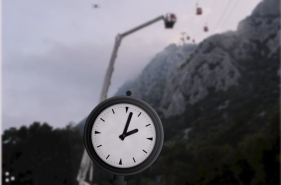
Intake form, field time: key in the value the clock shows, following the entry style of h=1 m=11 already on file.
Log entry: h=2 m=2
